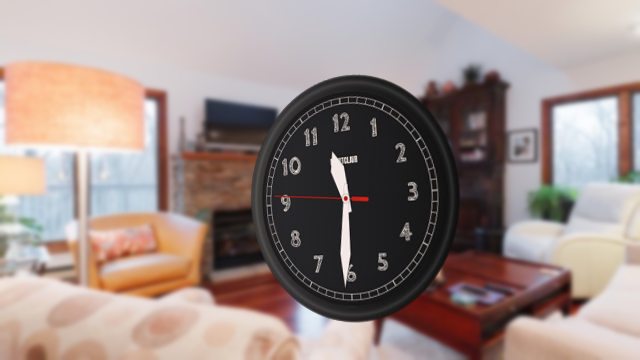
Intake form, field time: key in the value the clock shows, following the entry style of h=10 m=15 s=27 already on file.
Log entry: h=11 m=30 s=46
